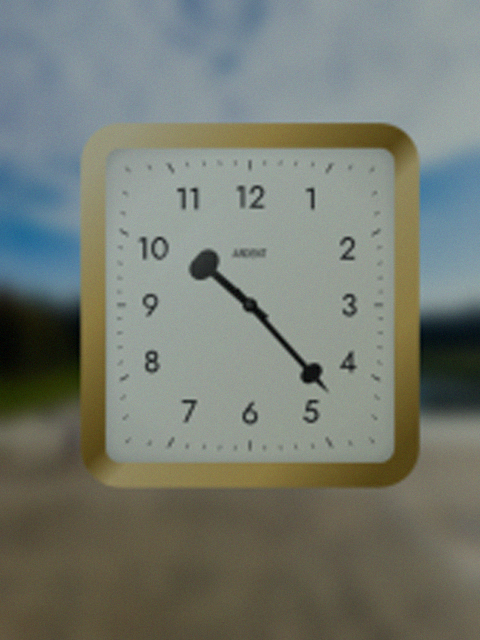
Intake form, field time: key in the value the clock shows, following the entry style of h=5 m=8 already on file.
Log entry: h=10 m=23
